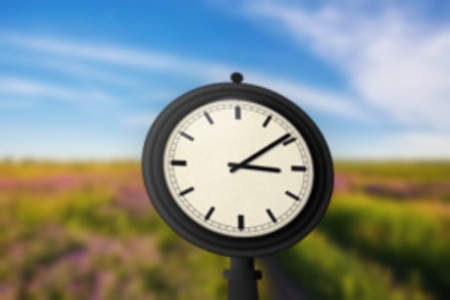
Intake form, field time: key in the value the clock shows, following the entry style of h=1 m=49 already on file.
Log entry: h=3 m=9
